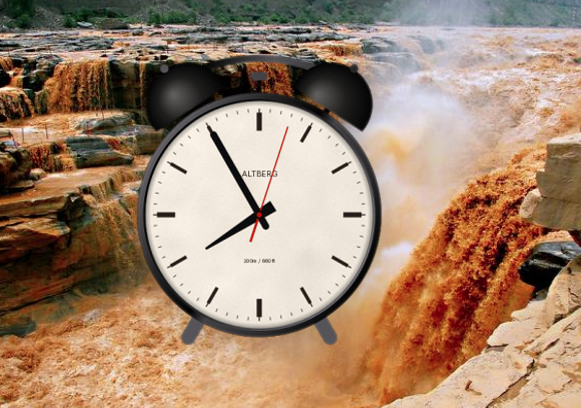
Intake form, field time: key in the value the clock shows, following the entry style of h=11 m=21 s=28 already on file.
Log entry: h=7 m=55 s=3
